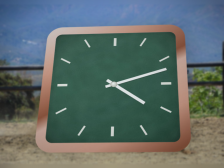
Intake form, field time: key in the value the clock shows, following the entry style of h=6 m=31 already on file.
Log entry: h=4 m=12
